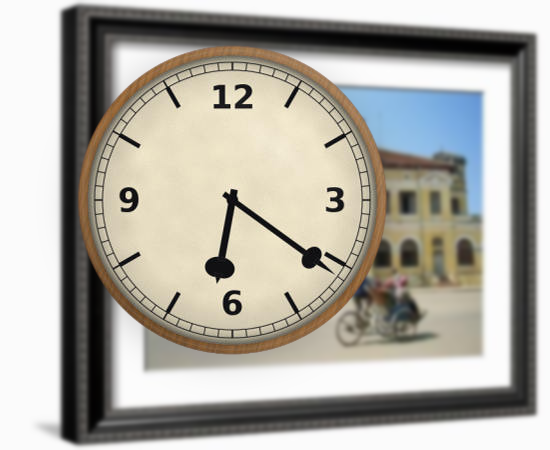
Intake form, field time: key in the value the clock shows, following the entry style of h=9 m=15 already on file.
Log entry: h=6 m=21
